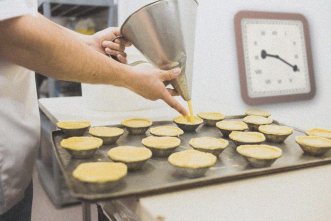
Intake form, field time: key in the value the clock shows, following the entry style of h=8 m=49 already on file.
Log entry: h=9 m=20
